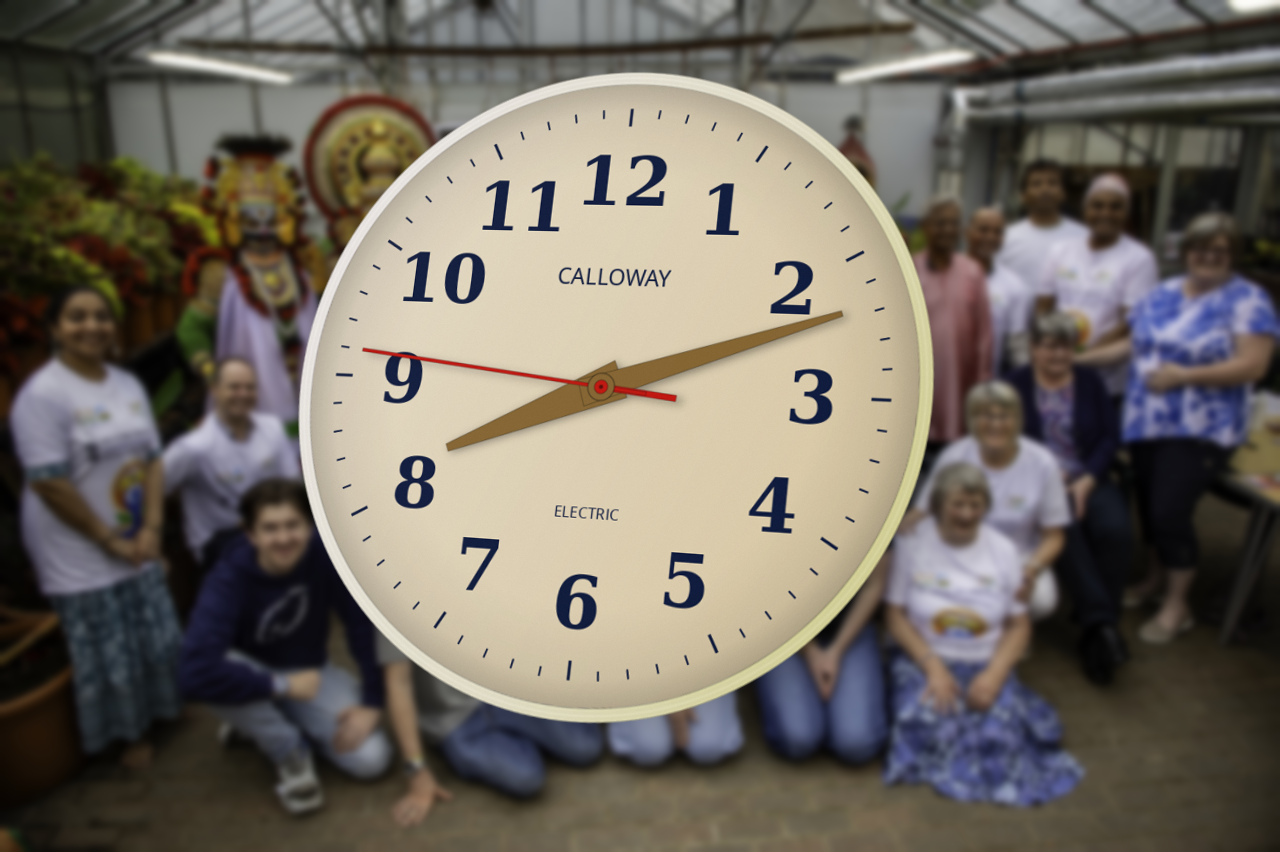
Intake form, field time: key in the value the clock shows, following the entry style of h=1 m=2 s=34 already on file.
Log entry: h=8 m=11 s=46
